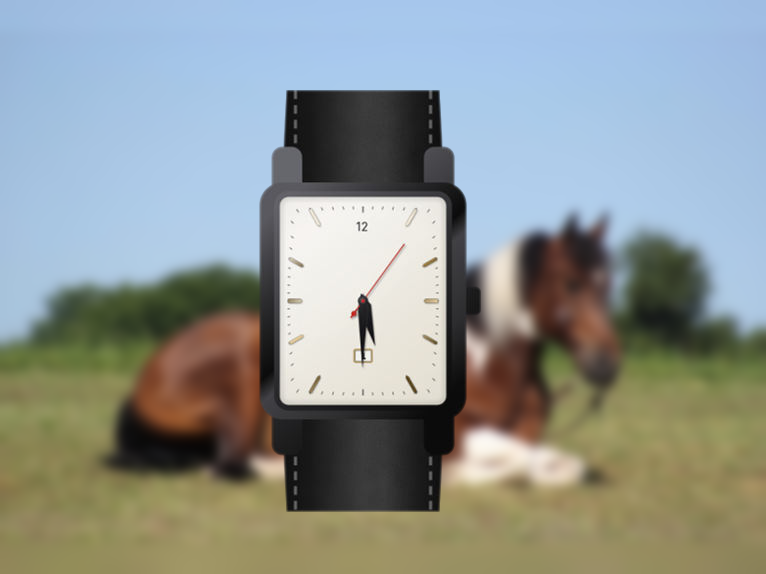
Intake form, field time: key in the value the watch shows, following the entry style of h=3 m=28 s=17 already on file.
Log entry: h=5 m=30 s=6
